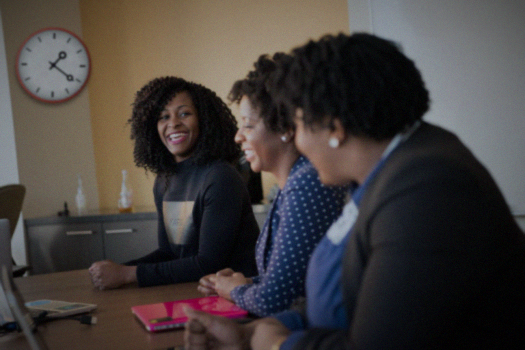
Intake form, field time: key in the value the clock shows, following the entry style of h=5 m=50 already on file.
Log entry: h=1 m=21
